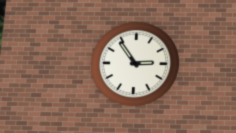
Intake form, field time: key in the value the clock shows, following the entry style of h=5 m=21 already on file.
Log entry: h=2 m=54
